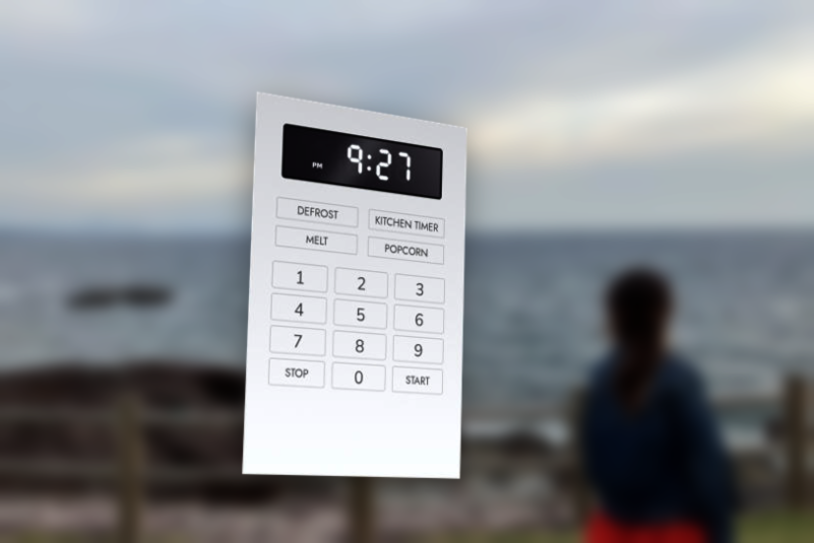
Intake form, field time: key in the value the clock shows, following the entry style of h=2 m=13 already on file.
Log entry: h=9 m=27
